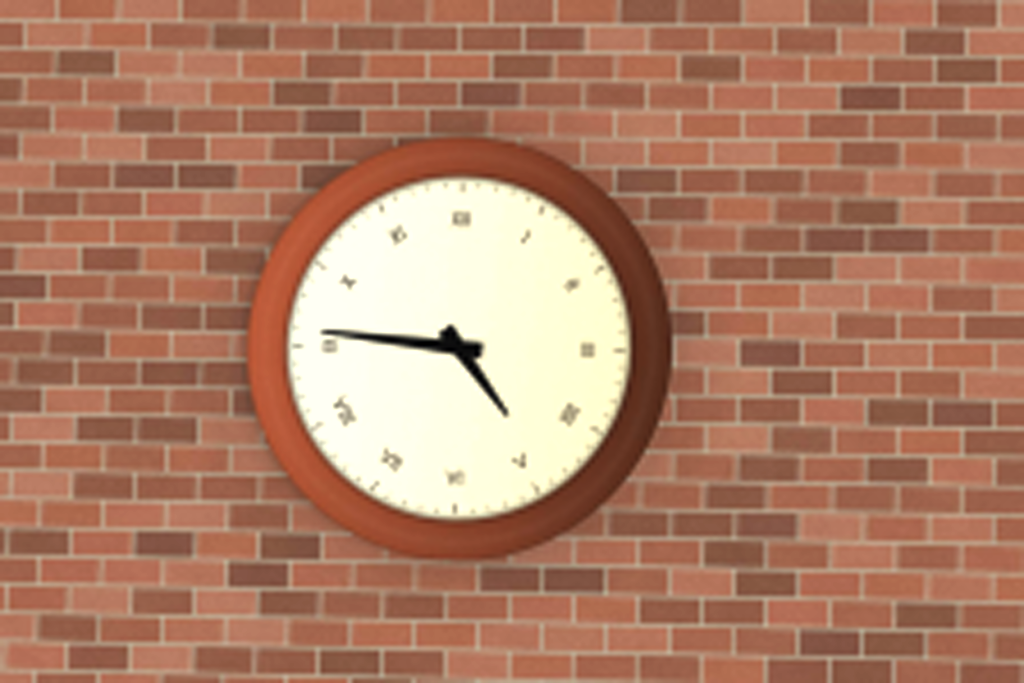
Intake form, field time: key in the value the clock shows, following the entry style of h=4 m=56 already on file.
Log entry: h=4 m=46
